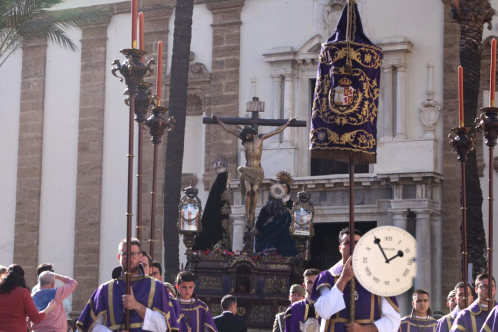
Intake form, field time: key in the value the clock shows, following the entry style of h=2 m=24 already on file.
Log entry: h=1 m=55
